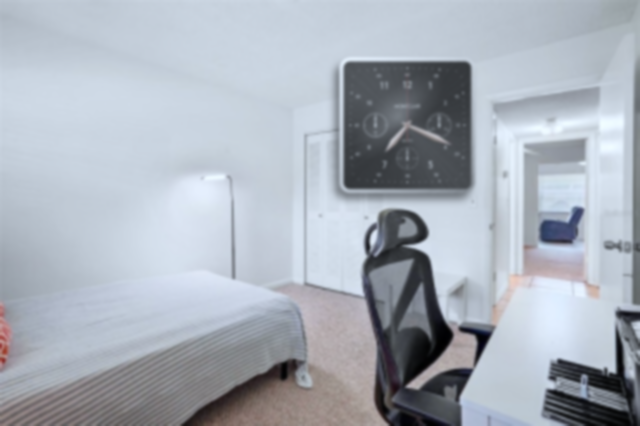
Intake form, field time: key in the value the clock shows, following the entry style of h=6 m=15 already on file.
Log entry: h=7 m=19
